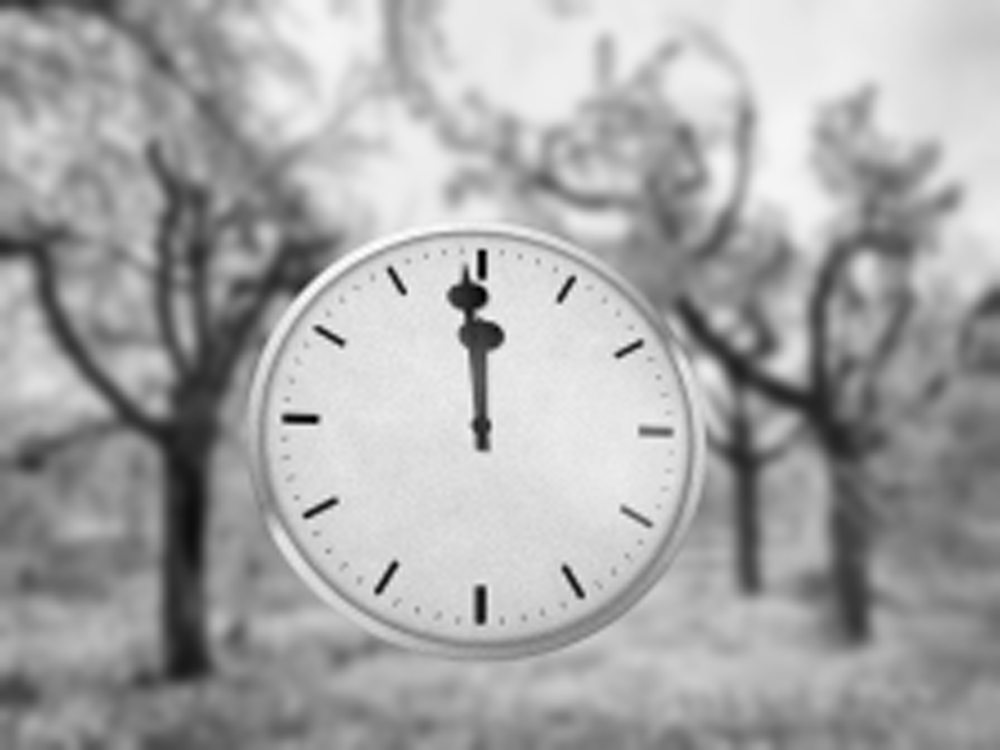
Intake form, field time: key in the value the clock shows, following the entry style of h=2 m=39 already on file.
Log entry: h=11 m=59
